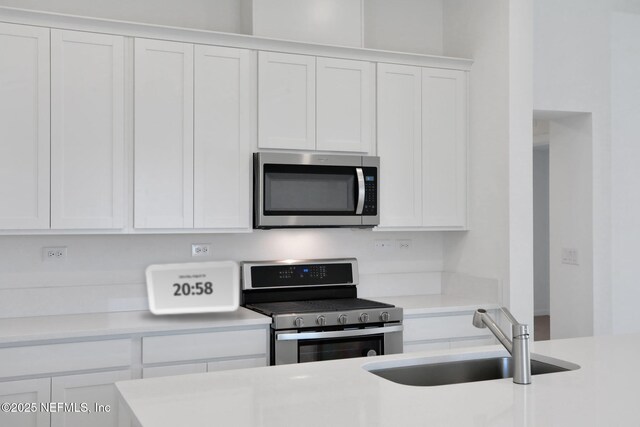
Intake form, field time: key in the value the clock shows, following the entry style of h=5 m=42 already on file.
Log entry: h=20 m=58
